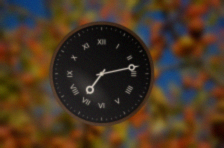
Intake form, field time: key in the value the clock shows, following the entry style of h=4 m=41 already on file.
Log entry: h=7 m=13
